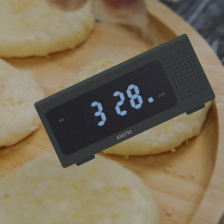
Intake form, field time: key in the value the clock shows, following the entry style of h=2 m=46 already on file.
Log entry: h=3 m=28
